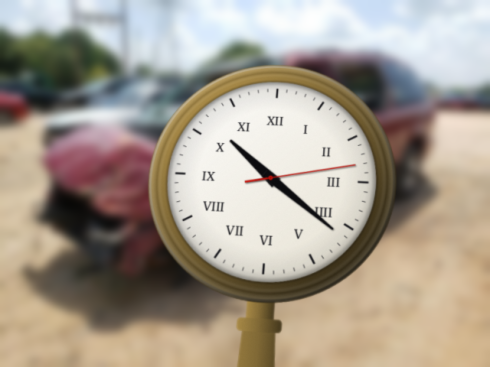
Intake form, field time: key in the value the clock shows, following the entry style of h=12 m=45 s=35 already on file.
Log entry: h=10 m=21 s=13
